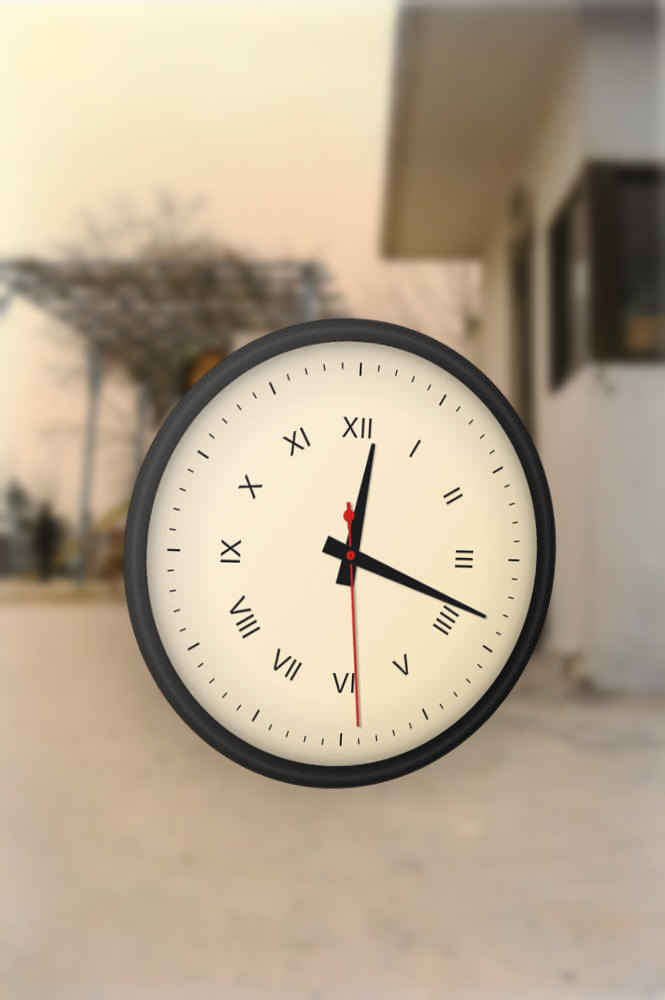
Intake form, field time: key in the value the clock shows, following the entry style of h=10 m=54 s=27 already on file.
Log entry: h=12 m=18 s=29
